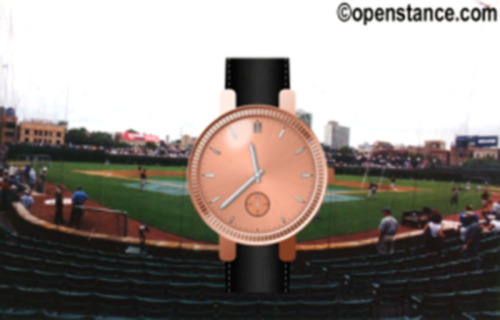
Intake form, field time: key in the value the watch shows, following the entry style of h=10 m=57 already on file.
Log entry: h=11 m=38
